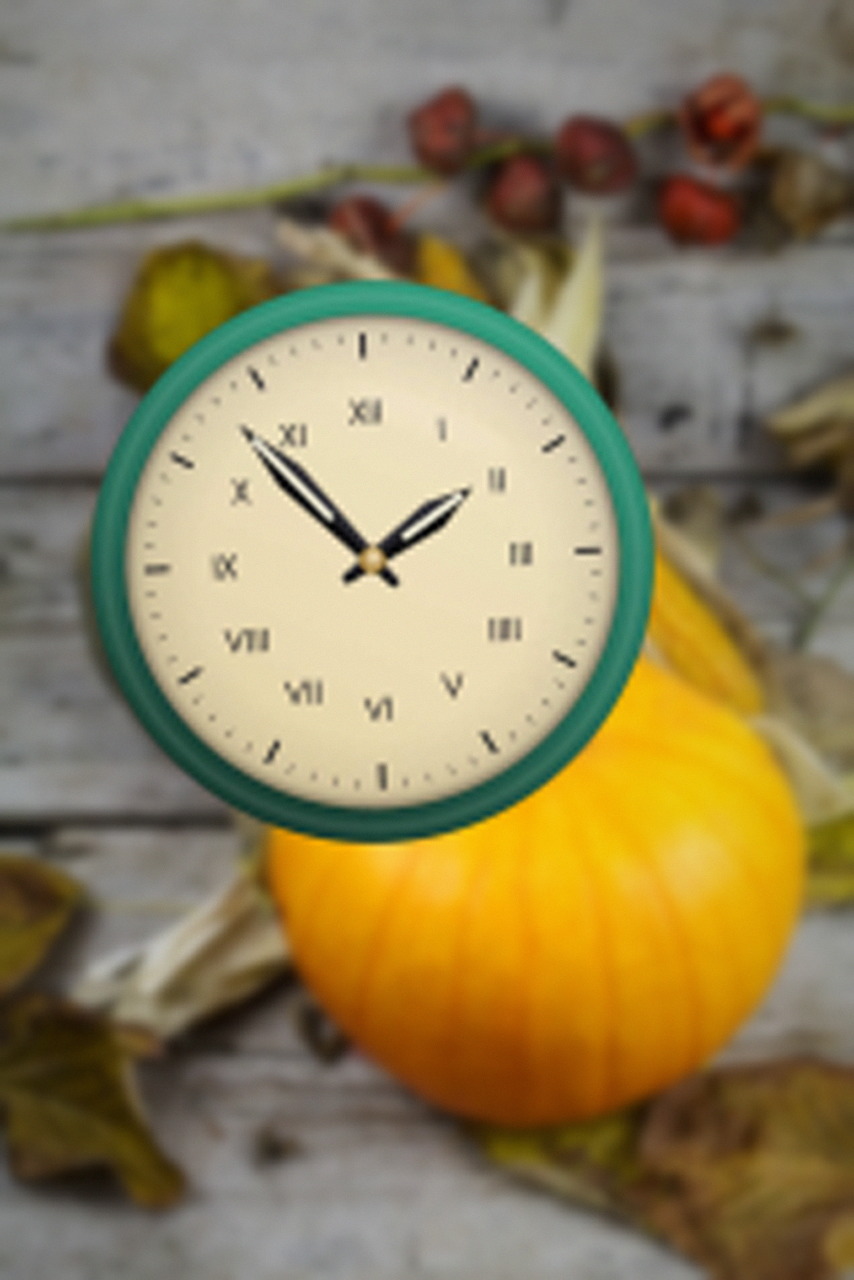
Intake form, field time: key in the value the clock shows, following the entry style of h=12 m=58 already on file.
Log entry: h=1 m=53
